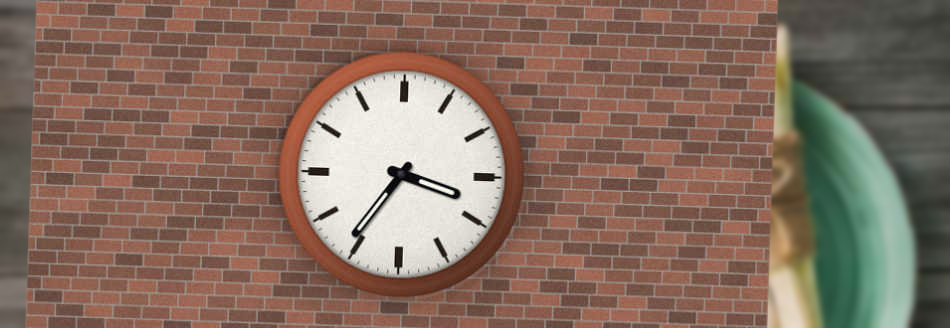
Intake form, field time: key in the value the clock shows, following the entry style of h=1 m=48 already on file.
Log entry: h=3 m=36
